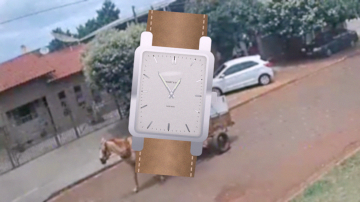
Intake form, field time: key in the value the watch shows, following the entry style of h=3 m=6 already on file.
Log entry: h=12 m=54
